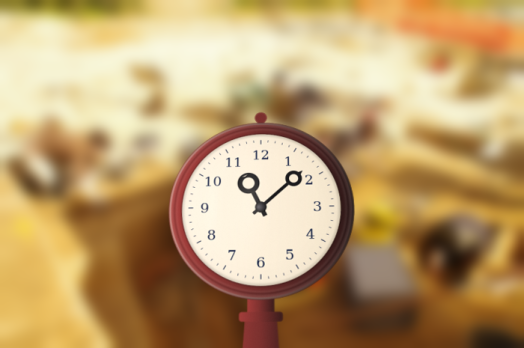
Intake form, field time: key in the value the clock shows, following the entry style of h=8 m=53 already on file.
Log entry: h=11 m=8
